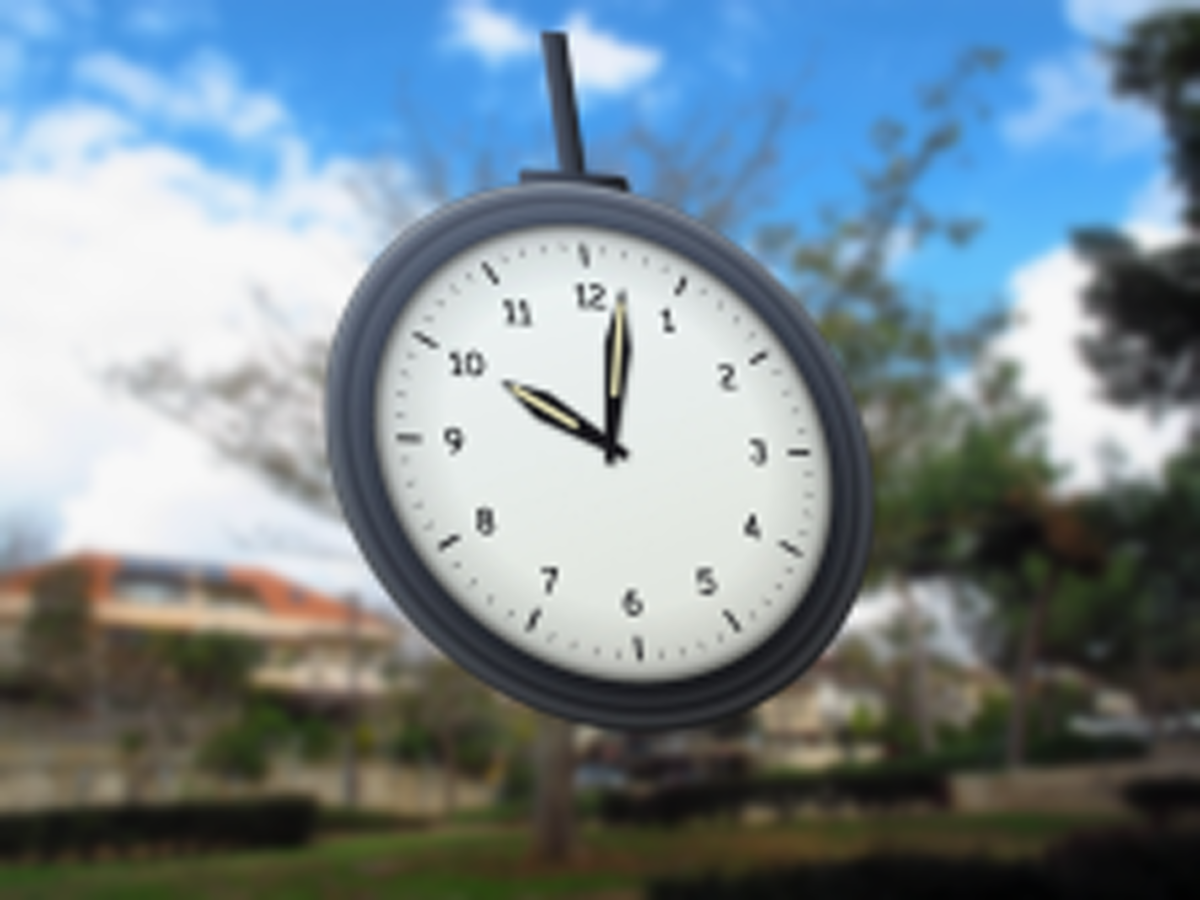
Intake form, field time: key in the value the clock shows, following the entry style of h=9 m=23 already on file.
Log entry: h=10 m=2
